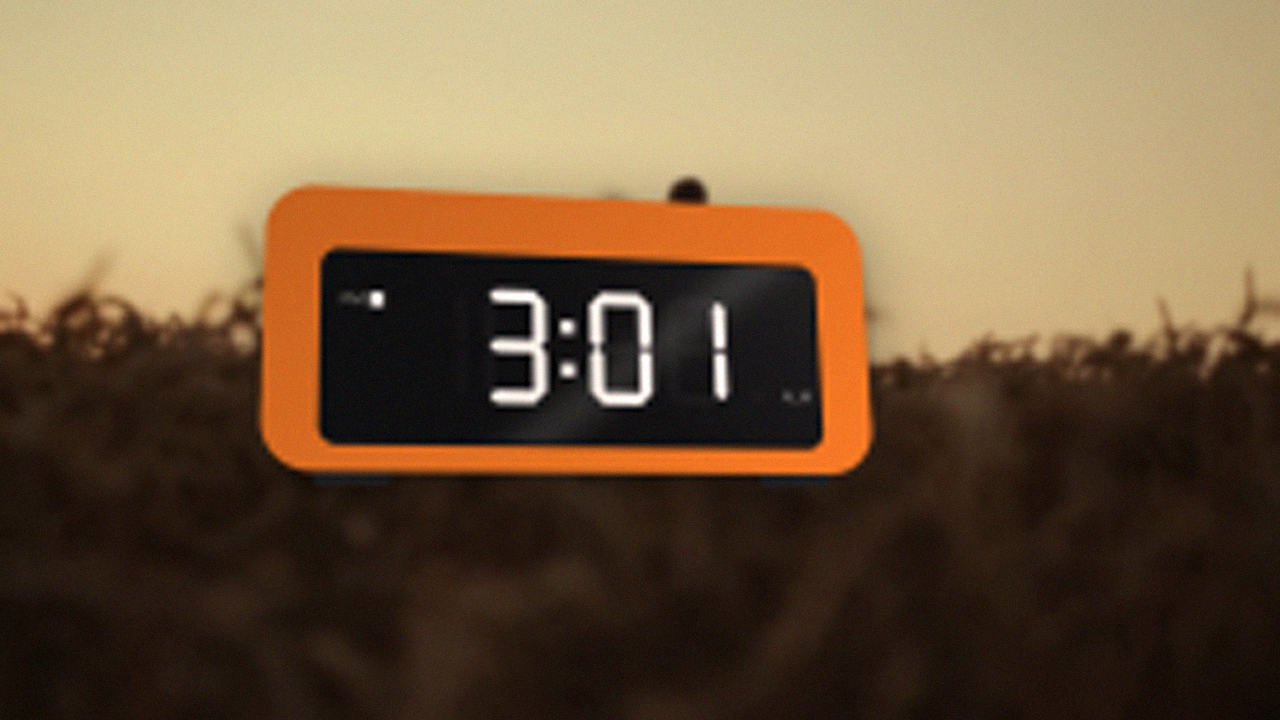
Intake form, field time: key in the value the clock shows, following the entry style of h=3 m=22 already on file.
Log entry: h=3 m=1
